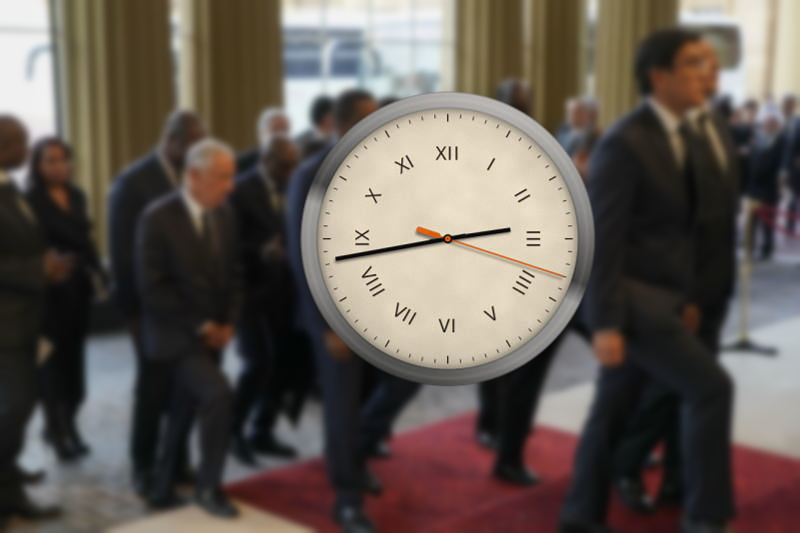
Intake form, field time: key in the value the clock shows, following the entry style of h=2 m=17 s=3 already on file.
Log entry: h=2 m=43 s=18
